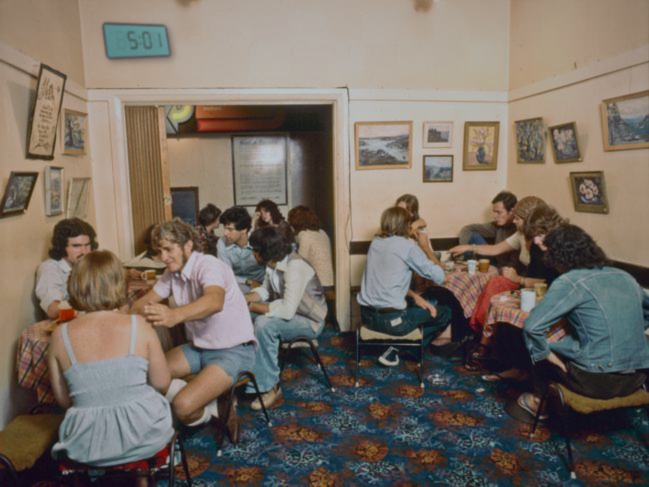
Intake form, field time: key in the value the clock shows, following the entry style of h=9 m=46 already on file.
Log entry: h=5 m=1
